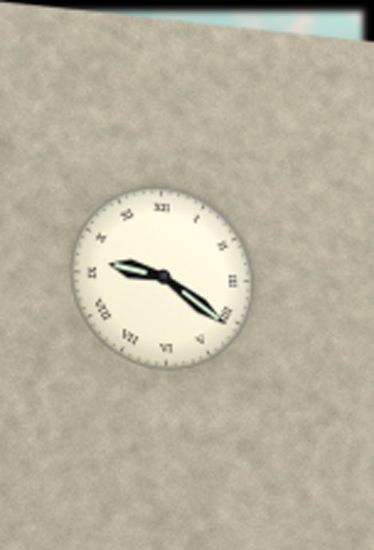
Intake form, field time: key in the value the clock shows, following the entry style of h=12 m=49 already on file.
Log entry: h=9 m=21
